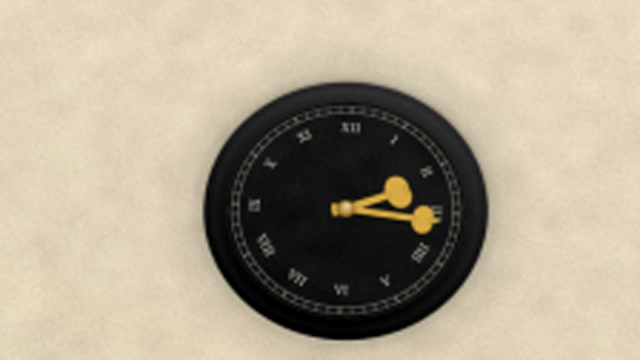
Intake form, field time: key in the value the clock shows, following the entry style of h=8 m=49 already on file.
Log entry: h=2 m=16
